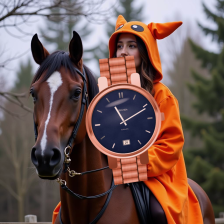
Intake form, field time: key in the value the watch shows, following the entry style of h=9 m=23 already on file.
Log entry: h=11 m=11
